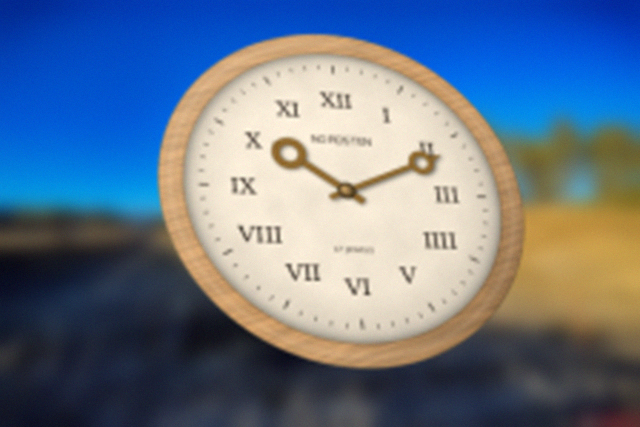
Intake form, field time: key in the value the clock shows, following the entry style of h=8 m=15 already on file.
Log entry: h=10 m=11
